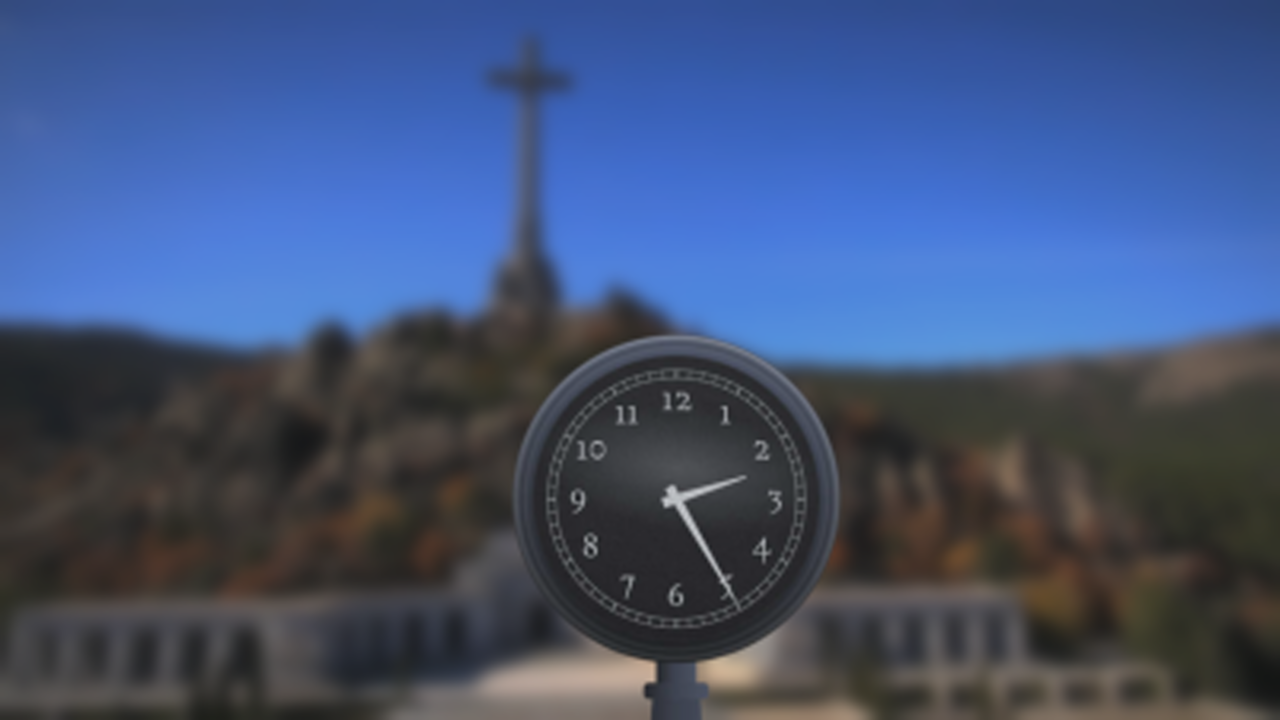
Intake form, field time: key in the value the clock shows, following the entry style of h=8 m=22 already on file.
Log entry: h=2 m=25
